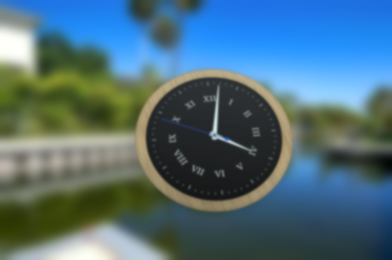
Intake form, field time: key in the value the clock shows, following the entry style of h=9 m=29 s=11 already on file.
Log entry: h=4 m=1 s=49
